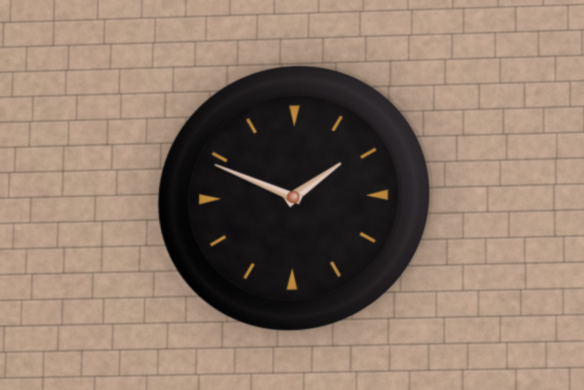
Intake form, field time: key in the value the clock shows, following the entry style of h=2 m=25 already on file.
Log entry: h=1 m=49
